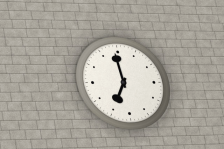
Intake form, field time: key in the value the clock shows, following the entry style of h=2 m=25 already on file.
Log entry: h=6 m=59
